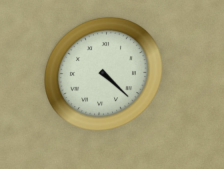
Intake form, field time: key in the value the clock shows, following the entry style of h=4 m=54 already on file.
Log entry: h=4 m=22
